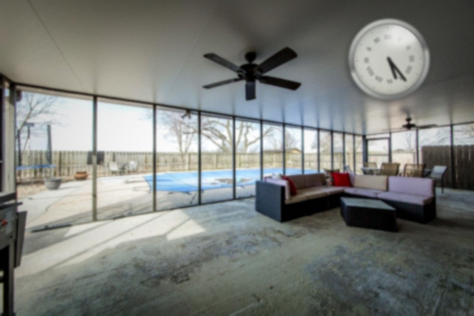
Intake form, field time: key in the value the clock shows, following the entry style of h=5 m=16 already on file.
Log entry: h=5 m=24
